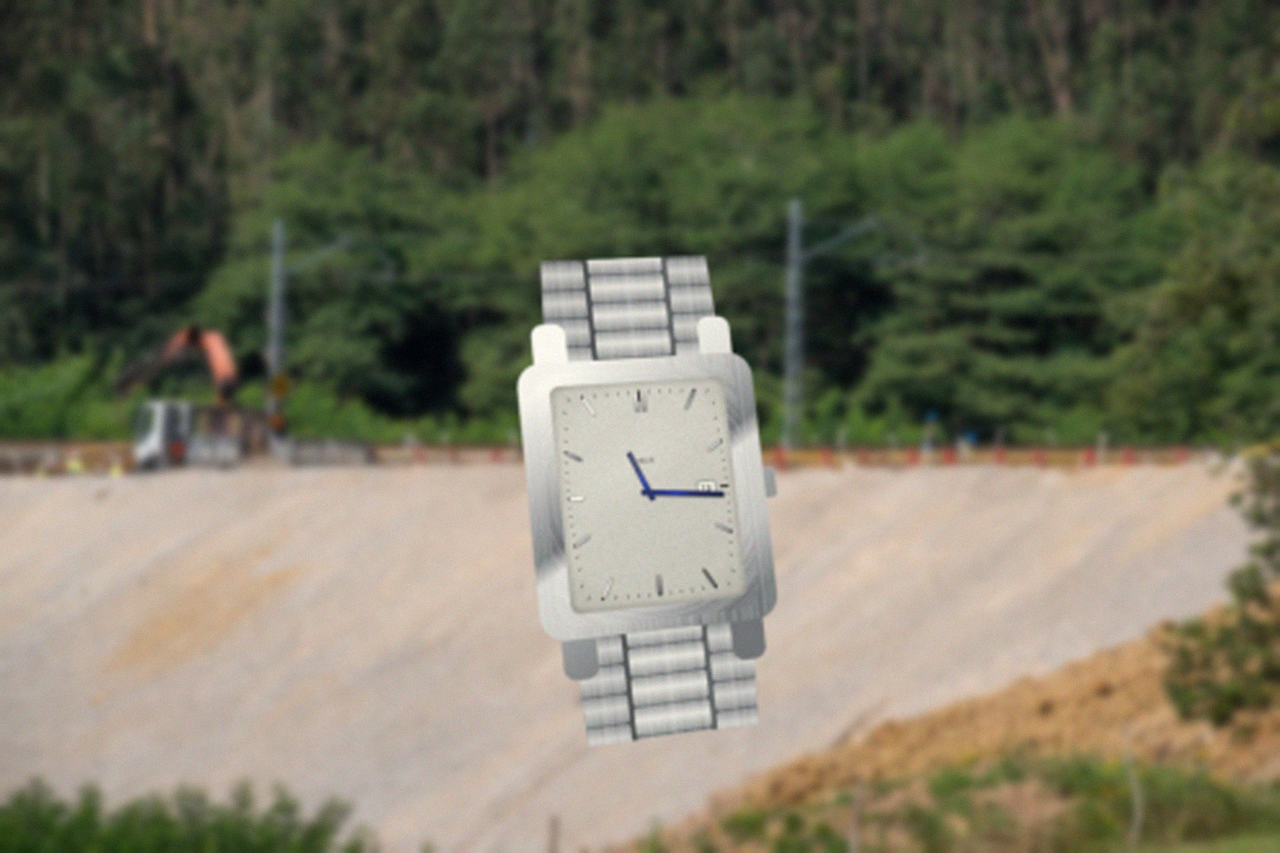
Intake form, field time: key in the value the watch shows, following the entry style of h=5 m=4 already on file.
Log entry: h=11 m=16
